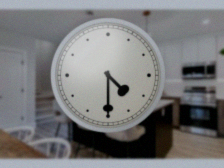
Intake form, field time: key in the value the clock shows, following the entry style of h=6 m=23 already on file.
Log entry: h=4 m=30
